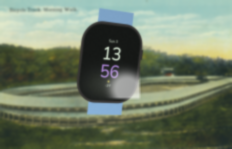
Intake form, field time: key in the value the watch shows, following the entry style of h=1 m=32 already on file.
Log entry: h=13 m=56
